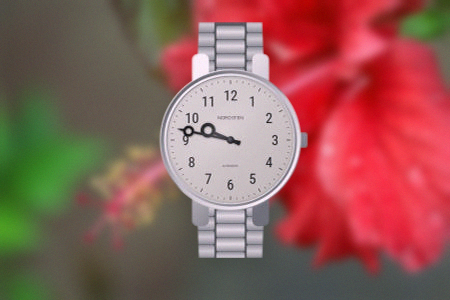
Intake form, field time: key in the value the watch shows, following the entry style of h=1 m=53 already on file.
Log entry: h=9 m=47
